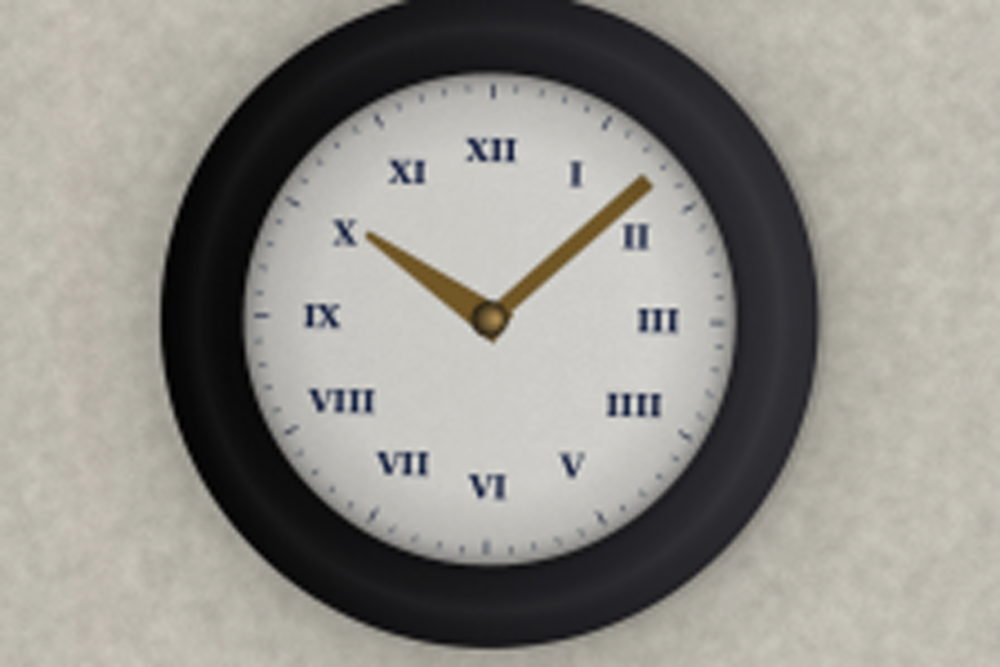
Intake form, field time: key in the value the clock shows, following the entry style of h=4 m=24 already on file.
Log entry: h=10 m=8
